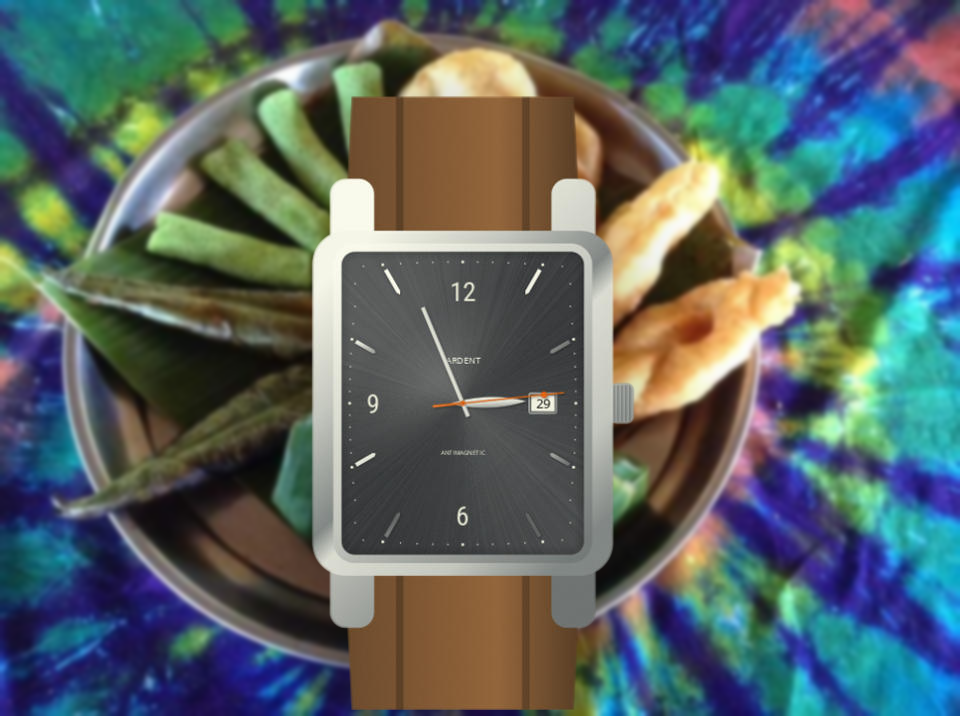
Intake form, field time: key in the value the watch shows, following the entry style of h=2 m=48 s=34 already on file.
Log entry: h=2 m=56 s=14
